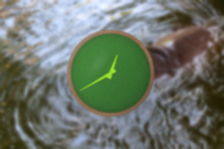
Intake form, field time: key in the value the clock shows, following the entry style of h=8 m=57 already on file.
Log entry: h=12 m=40
